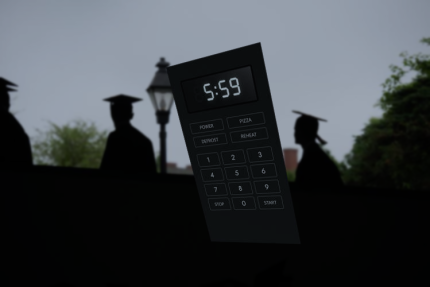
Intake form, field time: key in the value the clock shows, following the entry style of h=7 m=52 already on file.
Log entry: h=5 m=59
